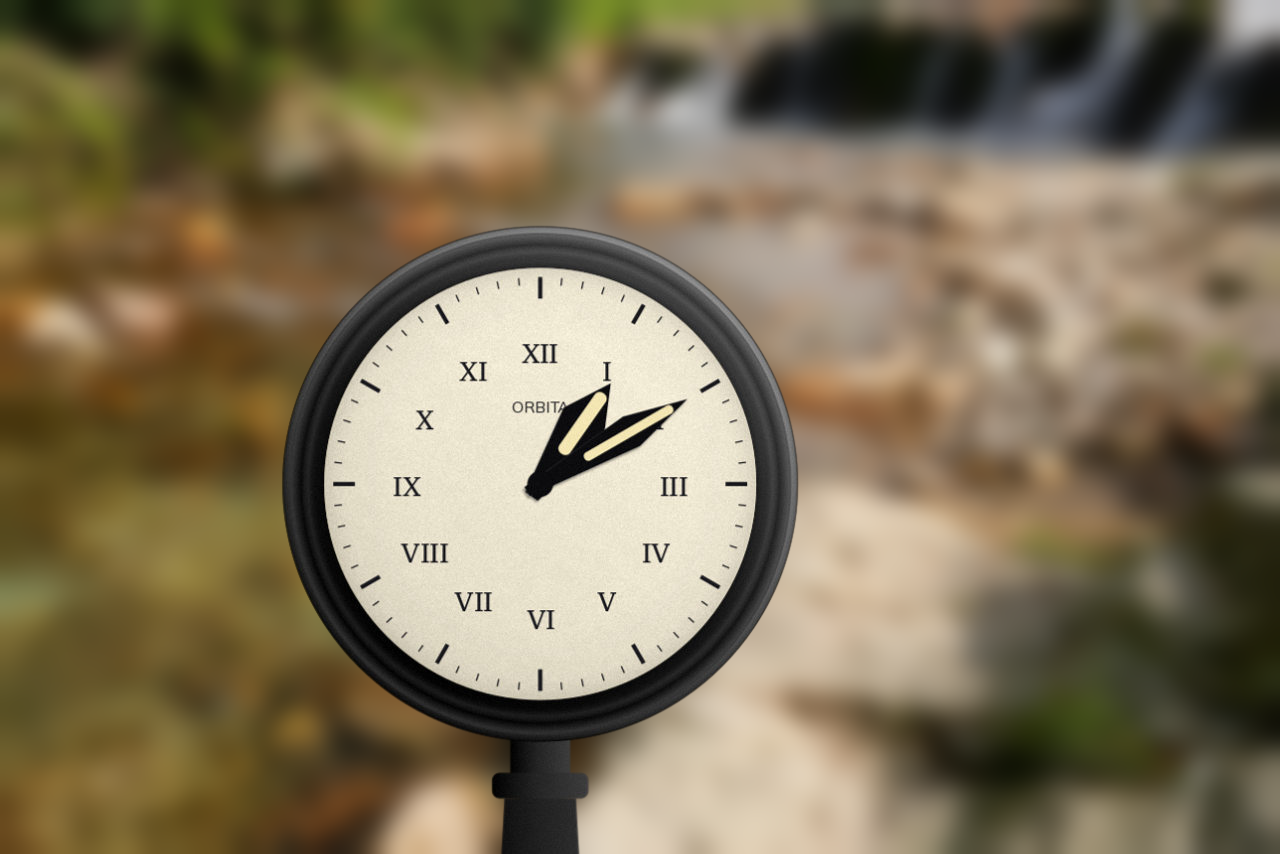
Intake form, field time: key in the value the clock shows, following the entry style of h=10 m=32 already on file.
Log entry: h=1 m=10
